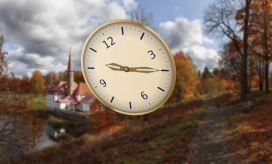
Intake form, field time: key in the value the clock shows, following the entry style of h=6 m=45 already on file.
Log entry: h=10 m=20
